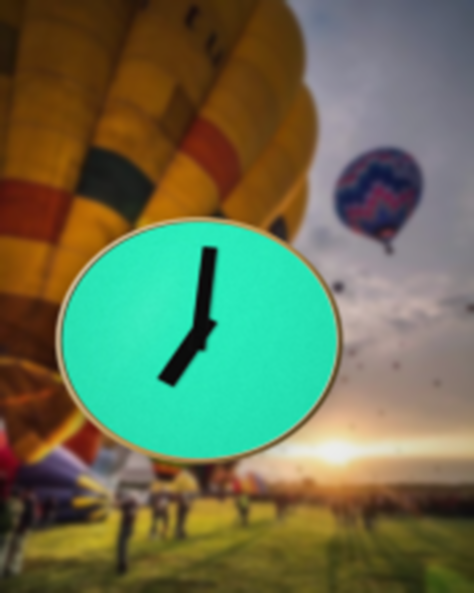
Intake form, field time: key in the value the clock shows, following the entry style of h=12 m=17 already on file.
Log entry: h=7 m=1
